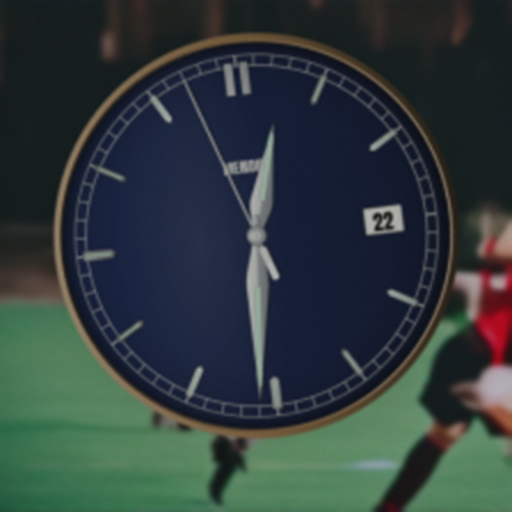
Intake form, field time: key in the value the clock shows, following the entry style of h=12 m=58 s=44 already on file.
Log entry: h=12 m=30 s=57
